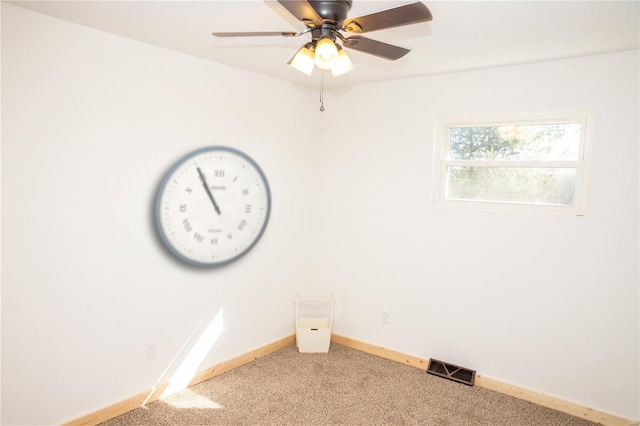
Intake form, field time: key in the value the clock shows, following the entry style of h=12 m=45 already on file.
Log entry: h=10 m=55
